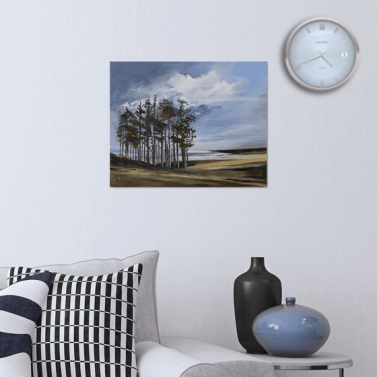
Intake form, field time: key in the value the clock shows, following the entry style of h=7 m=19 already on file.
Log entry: h=4 m=41
